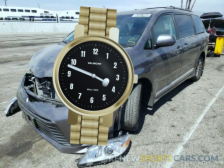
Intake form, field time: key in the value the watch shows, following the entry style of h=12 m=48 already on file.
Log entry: h=3 m=48
